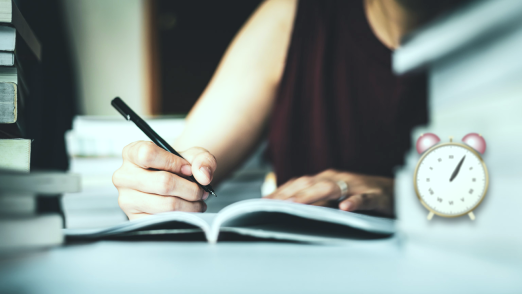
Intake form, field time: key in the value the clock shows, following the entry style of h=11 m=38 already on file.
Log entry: h=1 m=5
